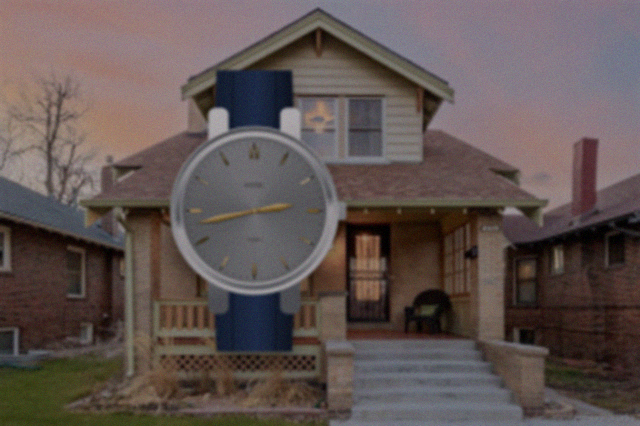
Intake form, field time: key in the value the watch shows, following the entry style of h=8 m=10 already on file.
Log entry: h=2 m=43
